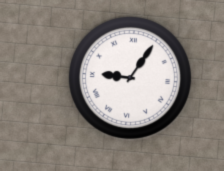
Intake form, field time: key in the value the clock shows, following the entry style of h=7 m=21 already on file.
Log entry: h=9 m=5
